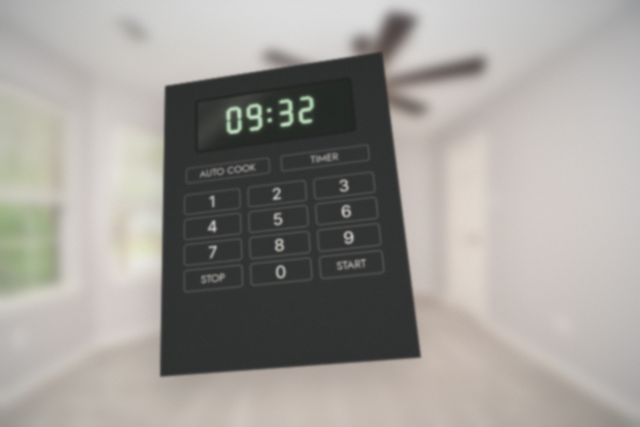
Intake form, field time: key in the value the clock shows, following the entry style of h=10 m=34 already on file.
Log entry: h=9 m=32
